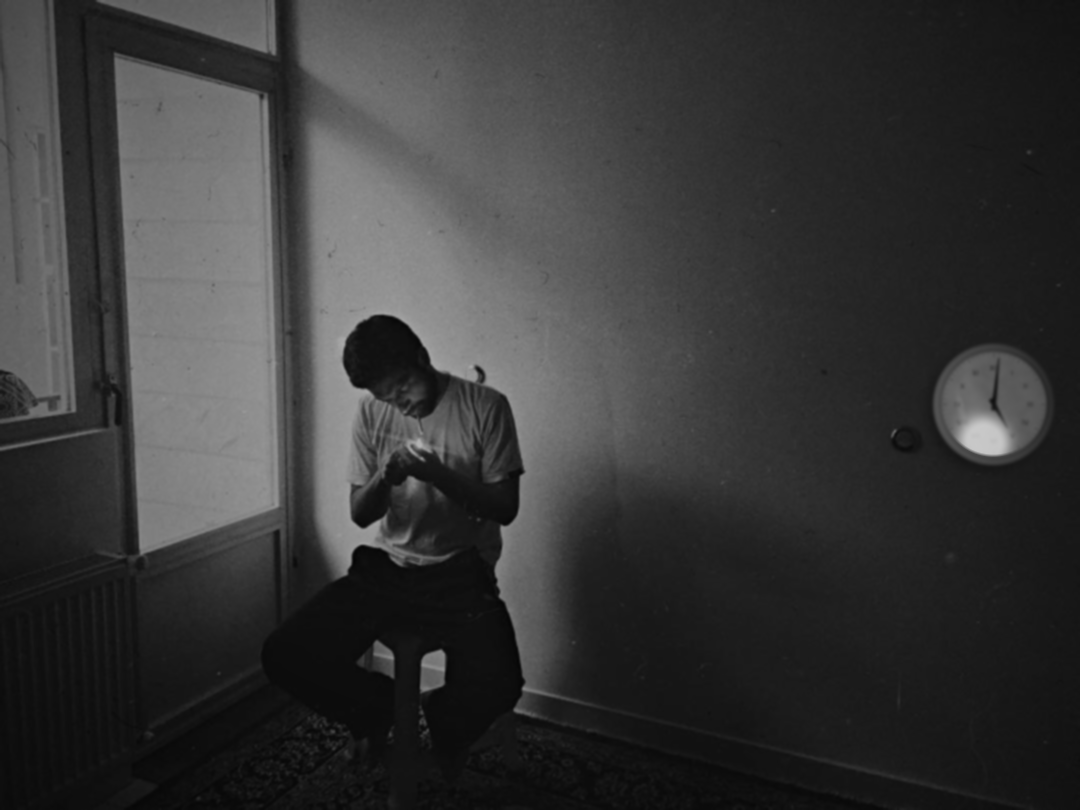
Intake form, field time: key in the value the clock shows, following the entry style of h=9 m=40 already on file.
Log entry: h=5 m=1
